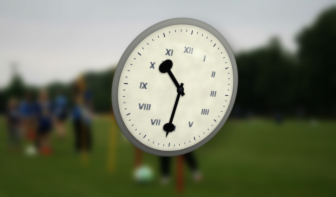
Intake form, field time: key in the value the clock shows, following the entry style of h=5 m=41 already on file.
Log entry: h=10 m=31
